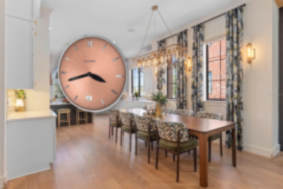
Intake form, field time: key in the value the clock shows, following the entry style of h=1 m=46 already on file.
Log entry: h=3 m=42
